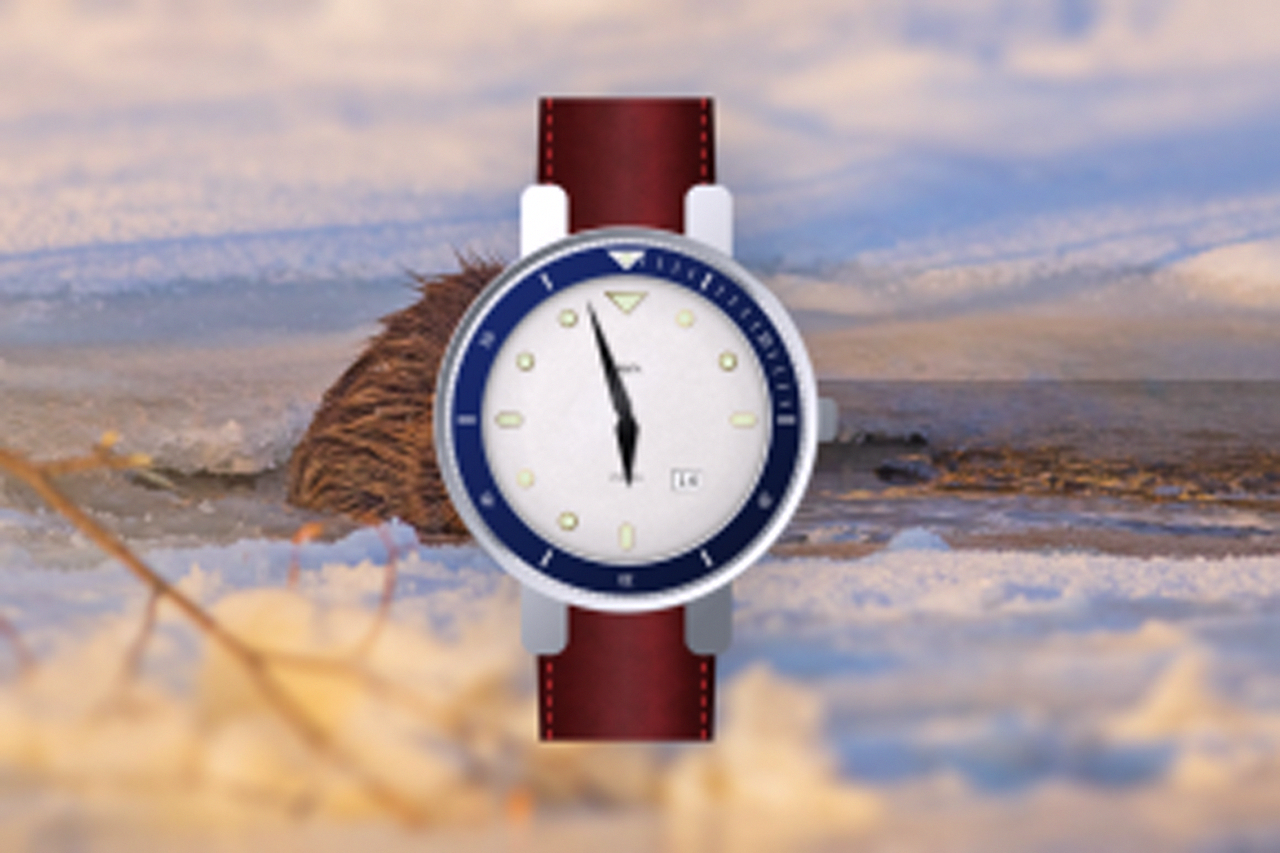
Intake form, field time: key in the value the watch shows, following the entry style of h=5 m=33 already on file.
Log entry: h=5 m=57
